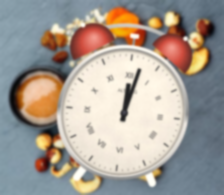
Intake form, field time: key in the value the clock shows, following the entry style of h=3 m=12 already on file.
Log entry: h=12 m=2
